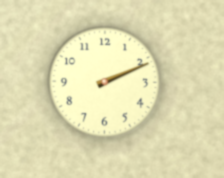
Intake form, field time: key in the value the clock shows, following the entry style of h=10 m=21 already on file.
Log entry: h=2 m=11
